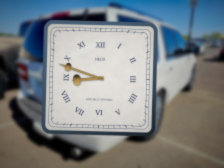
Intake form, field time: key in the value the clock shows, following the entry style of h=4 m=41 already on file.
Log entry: h=8 m=48
